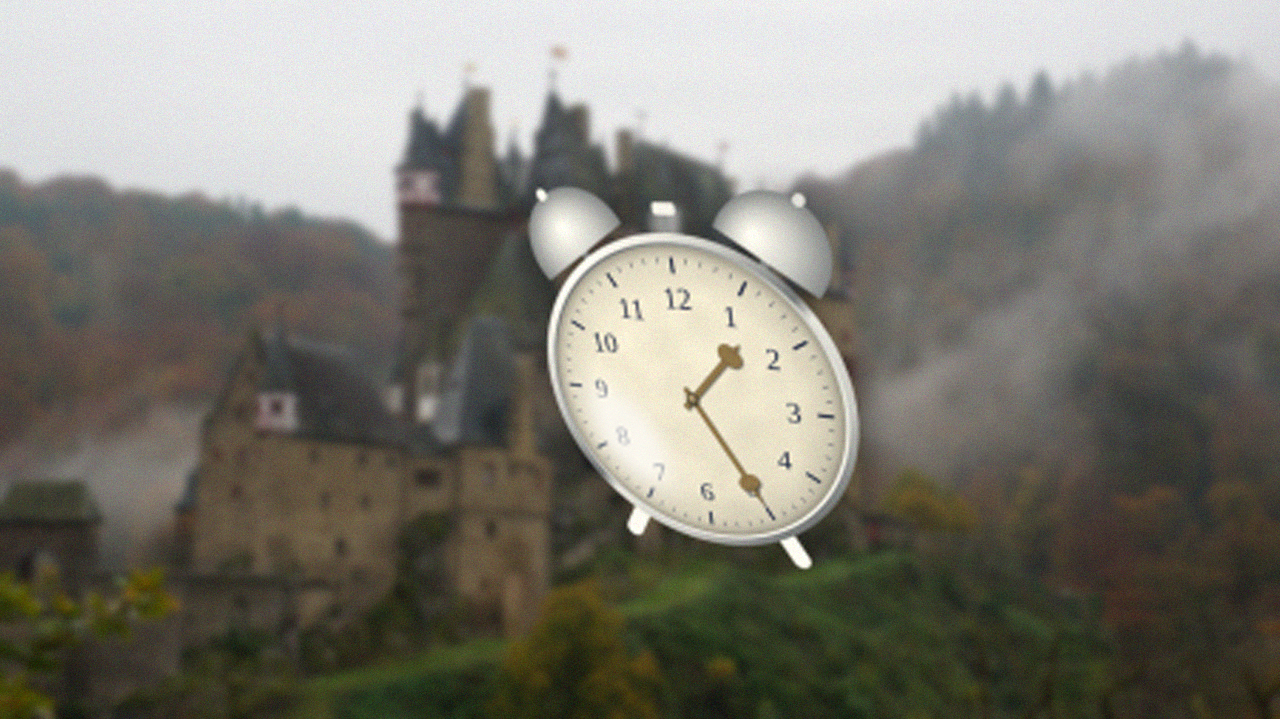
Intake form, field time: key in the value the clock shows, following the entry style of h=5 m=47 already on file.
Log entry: h=1 m=25
